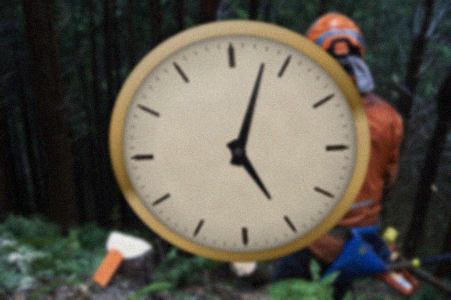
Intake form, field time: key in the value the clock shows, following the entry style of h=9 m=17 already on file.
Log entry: h=5 m=3
